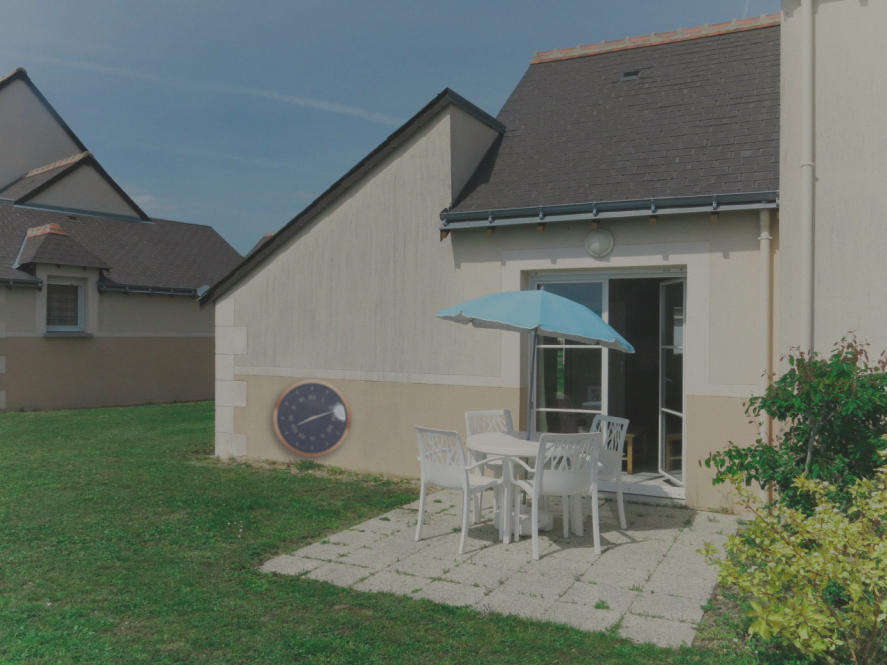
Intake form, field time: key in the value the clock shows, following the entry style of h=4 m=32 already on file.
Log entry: h=8 m=12
